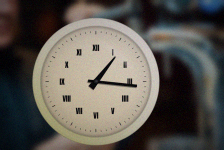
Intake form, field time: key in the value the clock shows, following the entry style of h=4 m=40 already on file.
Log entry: h=1 m=16
